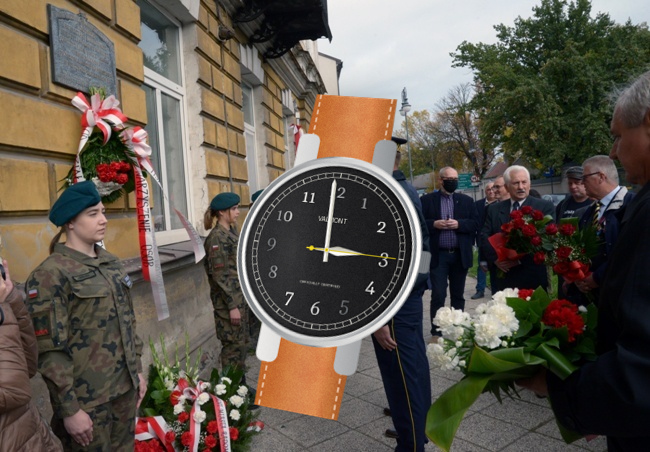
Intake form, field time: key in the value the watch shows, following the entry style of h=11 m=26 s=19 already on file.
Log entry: h=2 m=59 s=15
